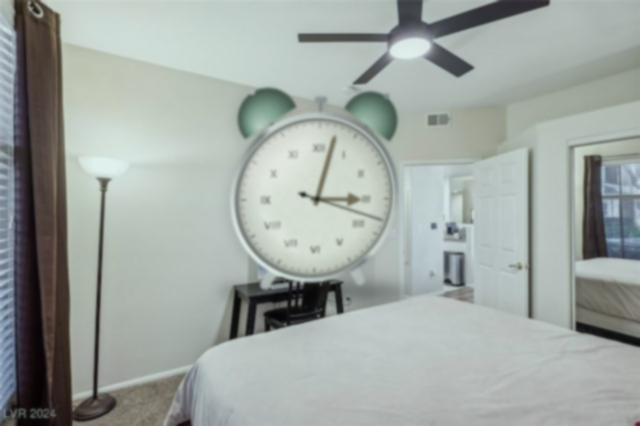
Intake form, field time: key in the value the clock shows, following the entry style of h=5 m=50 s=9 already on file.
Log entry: h=3 m=2 s=18
